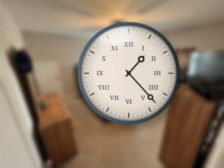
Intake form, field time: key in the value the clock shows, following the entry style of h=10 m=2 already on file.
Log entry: h=1 m=23
